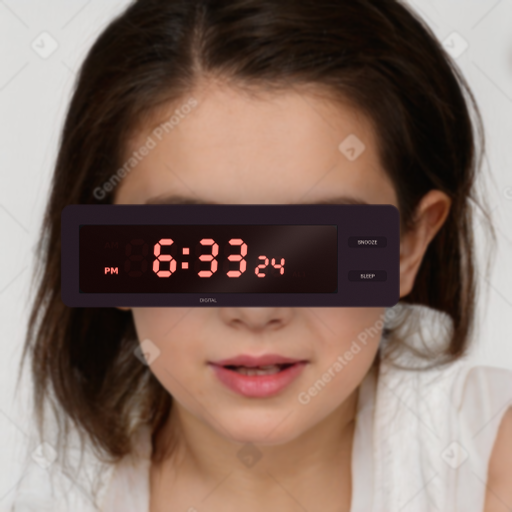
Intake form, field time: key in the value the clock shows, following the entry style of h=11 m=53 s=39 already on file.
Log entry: h=6 m=33 s=24
